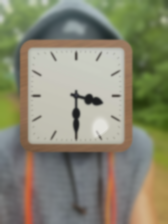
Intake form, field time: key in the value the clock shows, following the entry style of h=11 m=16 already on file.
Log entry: h=3 m=30
